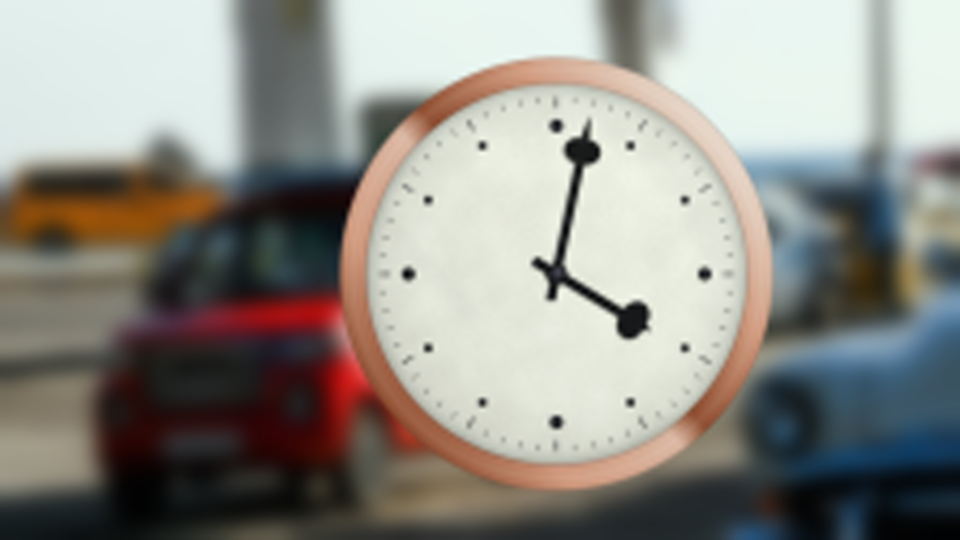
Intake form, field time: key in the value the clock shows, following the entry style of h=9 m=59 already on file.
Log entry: h=4 m=2
